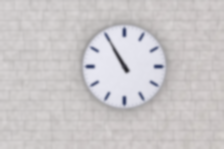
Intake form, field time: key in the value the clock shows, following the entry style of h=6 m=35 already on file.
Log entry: h=10 m=55
